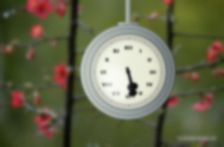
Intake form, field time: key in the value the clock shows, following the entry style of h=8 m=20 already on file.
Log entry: h=5 m=28
